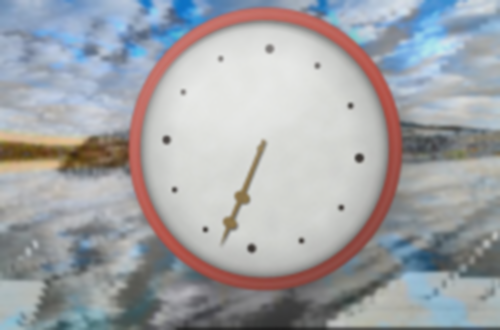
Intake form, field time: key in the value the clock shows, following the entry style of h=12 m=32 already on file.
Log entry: h=6 m=33
